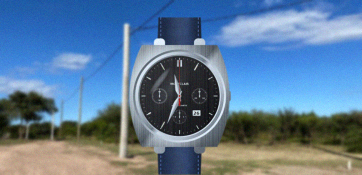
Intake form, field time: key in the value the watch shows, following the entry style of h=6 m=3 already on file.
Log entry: h=11 m=34
